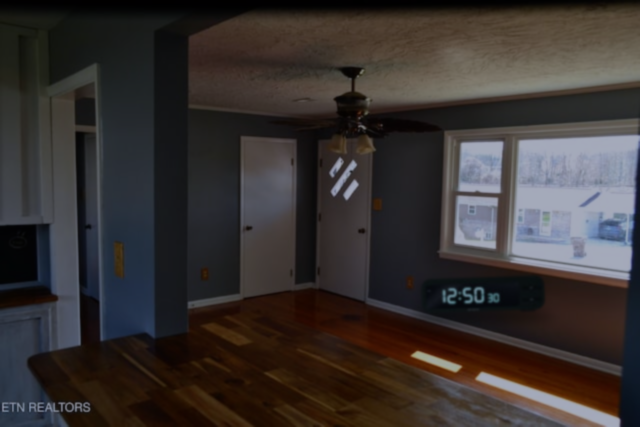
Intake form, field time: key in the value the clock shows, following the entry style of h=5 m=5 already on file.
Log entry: h=12 m=50
